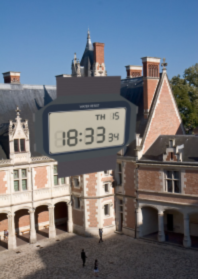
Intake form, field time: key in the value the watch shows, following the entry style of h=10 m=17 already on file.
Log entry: h=18 m=33
